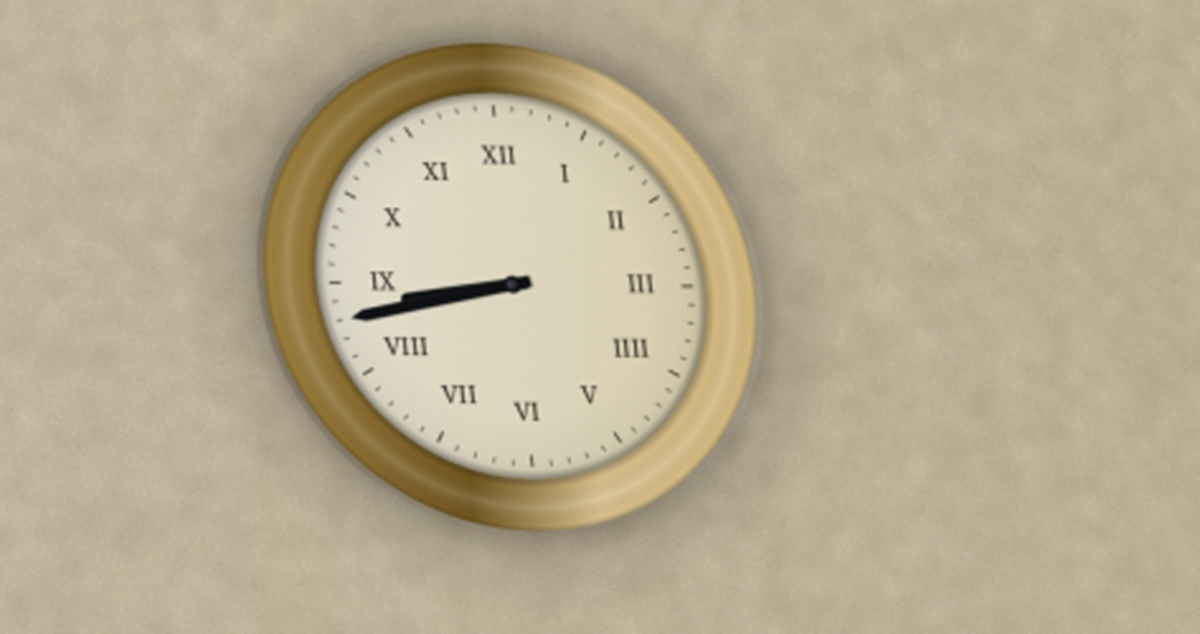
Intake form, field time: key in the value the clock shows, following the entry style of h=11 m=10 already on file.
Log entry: h=8 m=43
